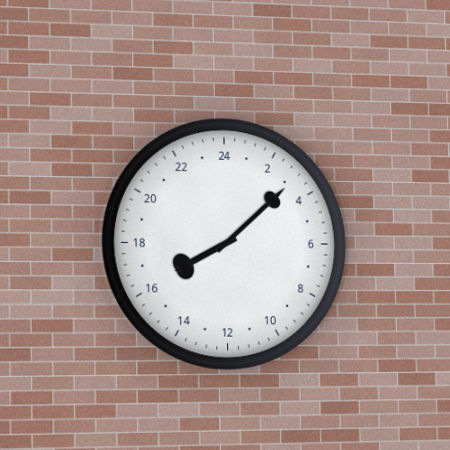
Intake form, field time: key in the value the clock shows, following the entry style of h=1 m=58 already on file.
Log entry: h=16 m=8
